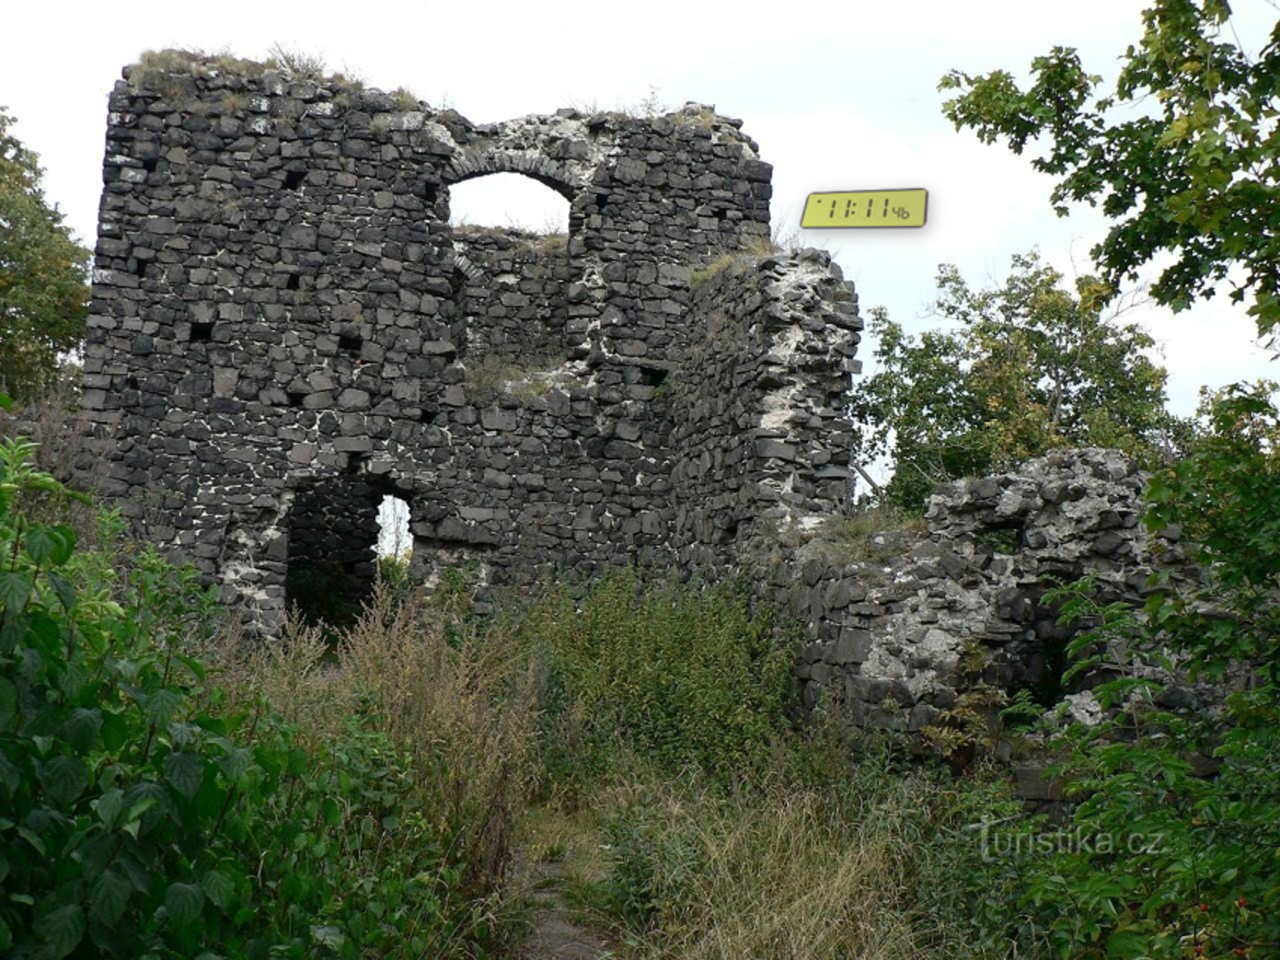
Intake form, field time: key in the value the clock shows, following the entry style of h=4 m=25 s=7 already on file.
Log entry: h=11 m=11 s=46
